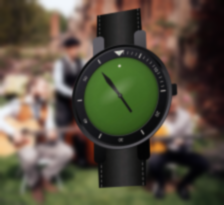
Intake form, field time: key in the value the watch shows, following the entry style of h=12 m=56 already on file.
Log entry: h=4 m=54
